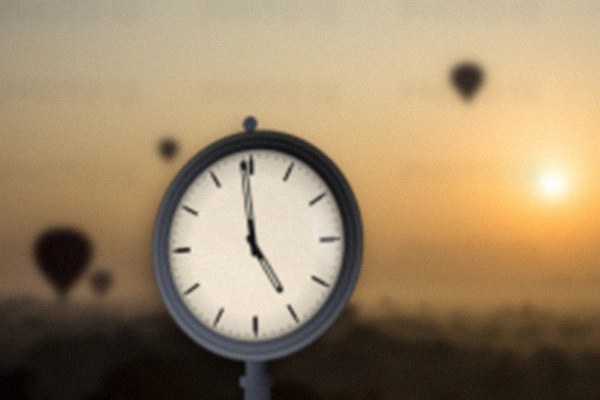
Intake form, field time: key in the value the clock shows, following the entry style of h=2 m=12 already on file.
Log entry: h=4 m=59
